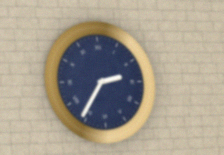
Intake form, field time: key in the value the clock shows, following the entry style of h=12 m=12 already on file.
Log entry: h=2 m=36
